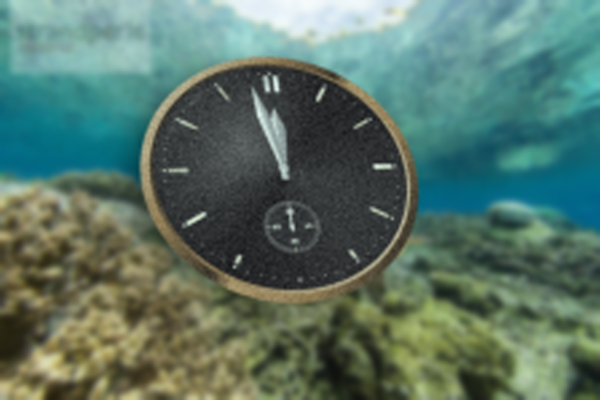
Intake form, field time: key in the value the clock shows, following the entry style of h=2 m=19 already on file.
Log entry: h=11 m=58
